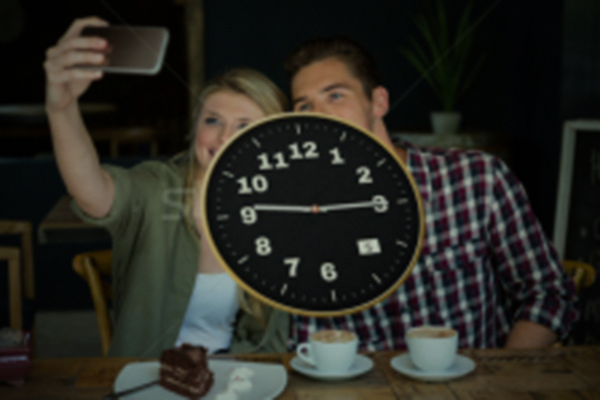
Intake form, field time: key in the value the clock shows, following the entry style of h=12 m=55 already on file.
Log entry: h=9 m=15
